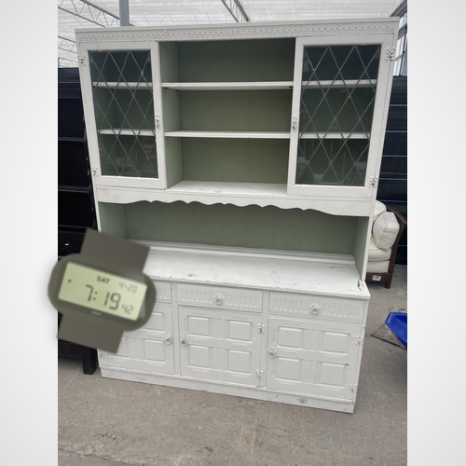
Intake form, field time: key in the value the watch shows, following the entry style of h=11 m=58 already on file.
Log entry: h=7 m=19
